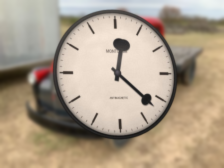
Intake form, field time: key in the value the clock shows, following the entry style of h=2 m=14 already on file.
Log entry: h=12 m=22
